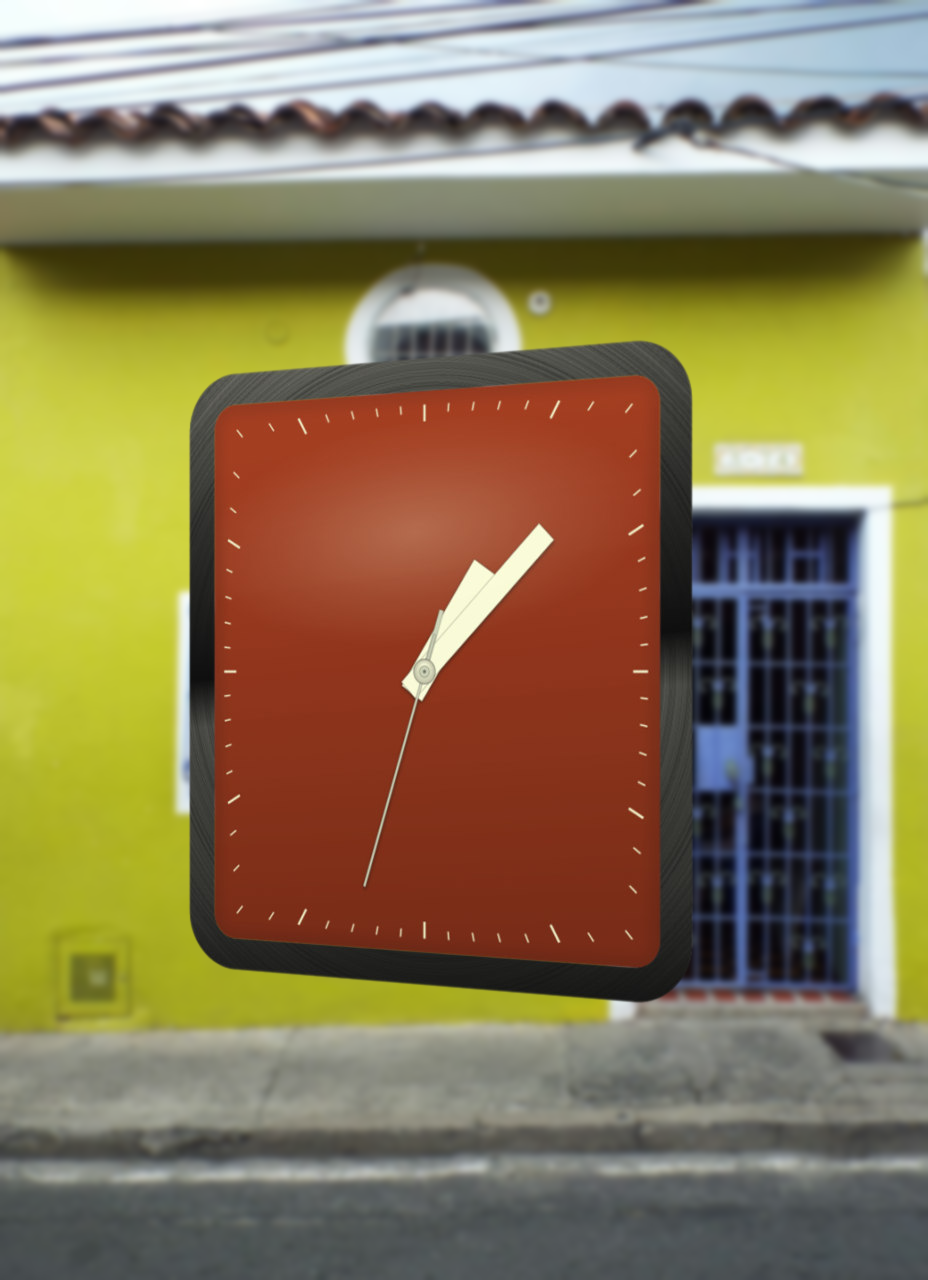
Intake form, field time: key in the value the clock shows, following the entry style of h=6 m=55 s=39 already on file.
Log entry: h=1 m=7 s=33
